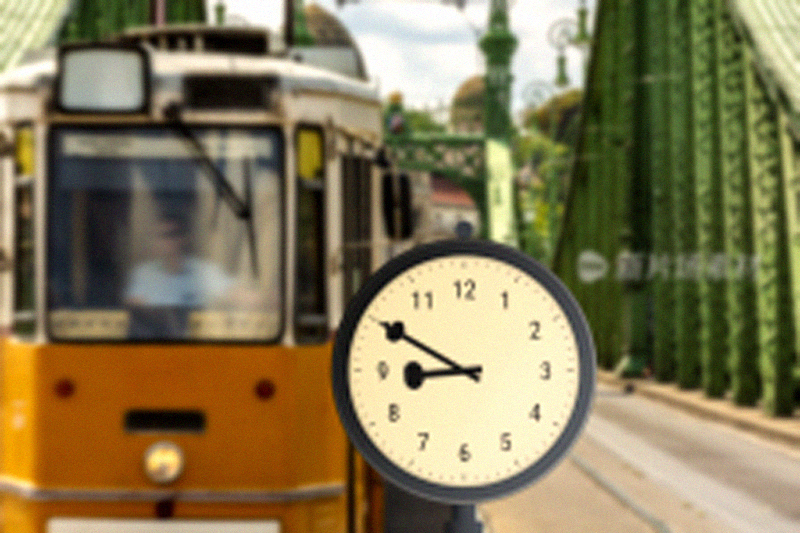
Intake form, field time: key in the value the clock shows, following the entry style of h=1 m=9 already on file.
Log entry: h=8 m=50
